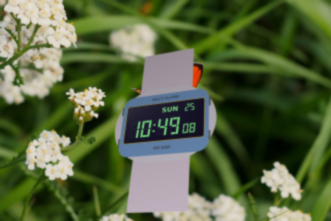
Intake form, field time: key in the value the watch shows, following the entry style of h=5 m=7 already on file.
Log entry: h=10 m=49
